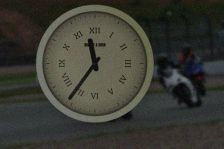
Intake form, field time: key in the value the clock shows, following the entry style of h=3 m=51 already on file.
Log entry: h=11 m=36
